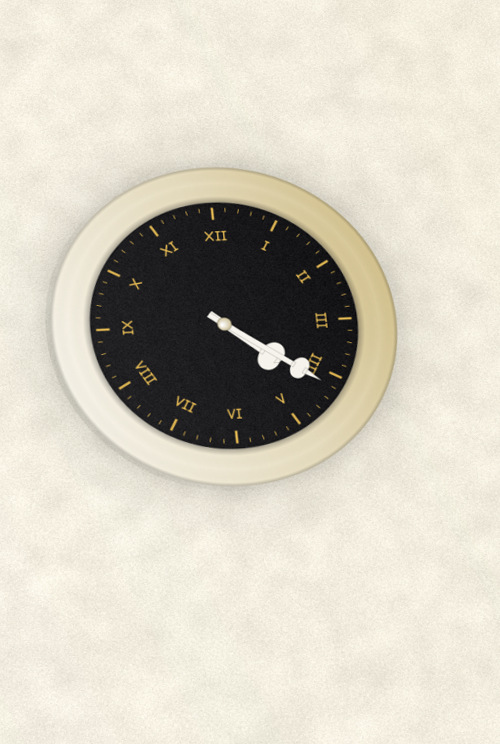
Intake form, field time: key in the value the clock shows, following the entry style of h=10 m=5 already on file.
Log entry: h=4 m=21
